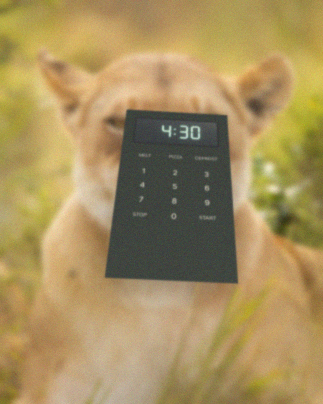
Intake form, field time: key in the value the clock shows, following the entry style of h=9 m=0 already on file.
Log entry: h=4 m=30
